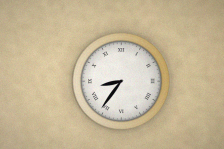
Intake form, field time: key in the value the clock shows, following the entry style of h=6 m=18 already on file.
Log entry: h=8 m=36
